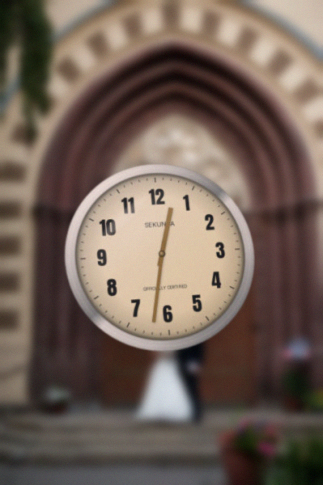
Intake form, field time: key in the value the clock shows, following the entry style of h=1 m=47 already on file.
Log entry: h=12 m=32
